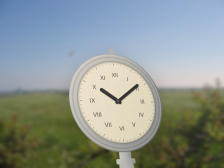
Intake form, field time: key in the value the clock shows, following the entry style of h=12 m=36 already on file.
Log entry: h=10 m=9
